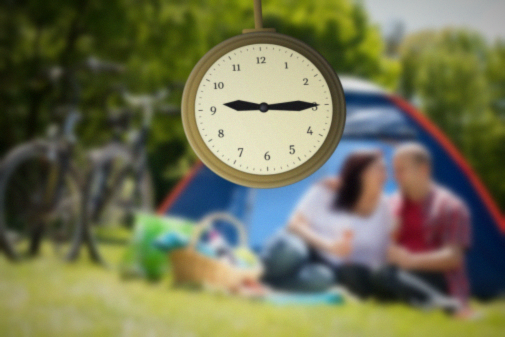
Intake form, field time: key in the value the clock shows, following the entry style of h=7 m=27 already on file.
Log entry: h=9 m=15
